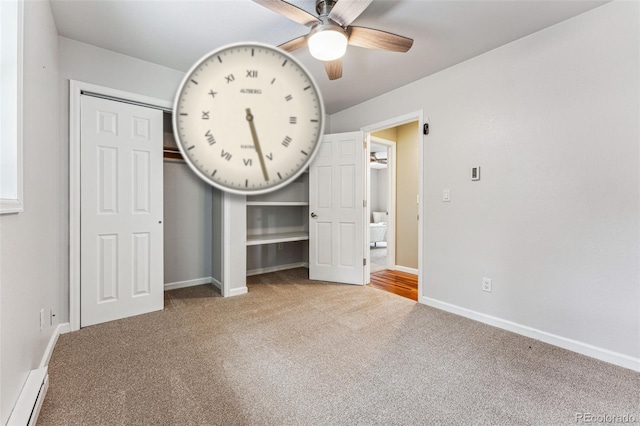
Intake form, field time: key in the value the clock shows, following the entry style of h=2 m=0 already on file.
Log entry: h=5 m=27
